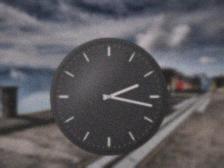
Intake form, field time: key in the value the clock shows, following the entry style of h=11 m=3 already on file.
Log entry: h=2 m=17
